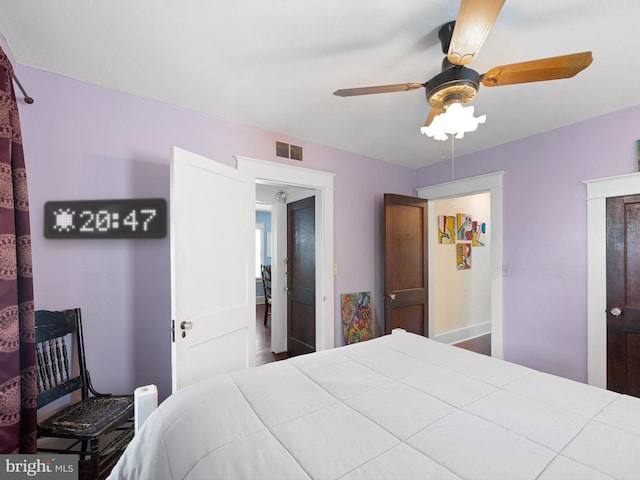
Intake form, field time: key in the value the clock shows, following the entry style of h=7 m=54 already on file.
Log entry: h=20 m=47
